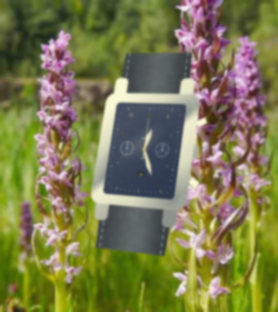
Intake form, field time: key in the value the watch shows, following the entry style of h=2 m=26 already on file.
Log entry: h=12 m=26
